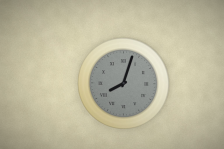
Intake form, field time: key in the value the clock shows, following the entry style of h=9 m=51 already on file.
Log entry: h=8 m=3
